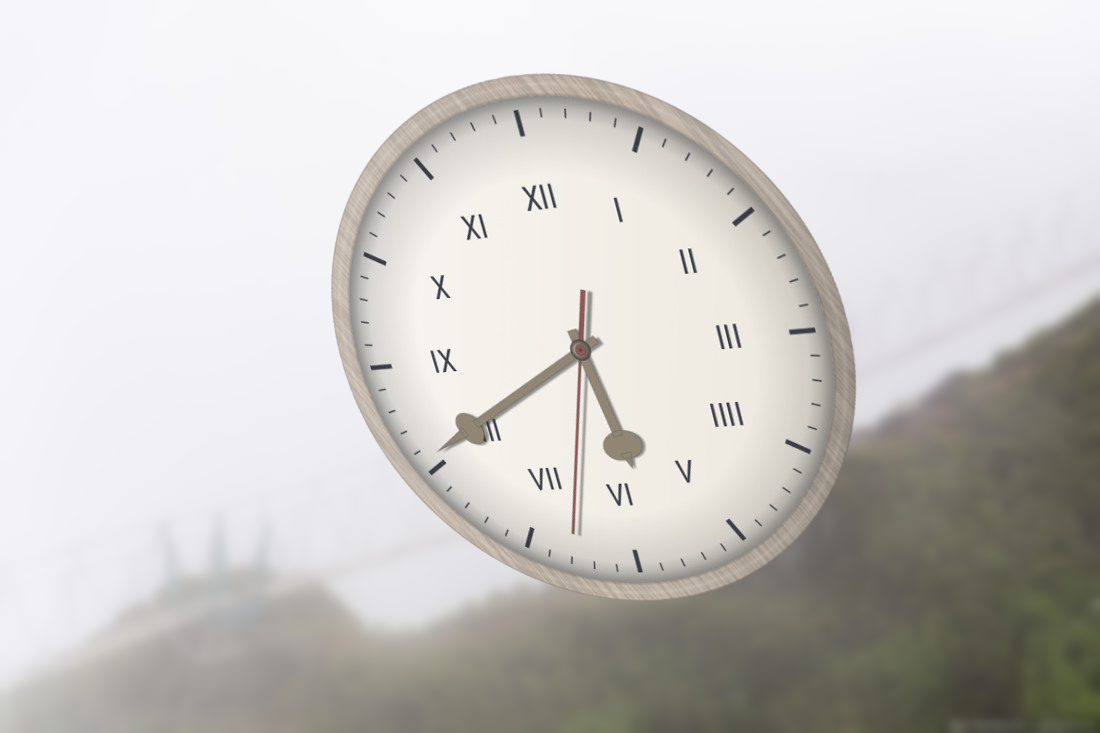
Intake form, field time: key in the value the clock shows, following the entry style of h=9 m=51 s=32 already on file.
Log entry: h=5 m=40 s=33
